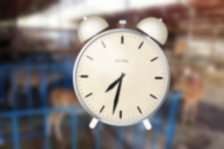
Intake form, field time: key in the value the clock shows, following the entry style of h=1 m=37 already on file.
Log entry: h=7 m=32
